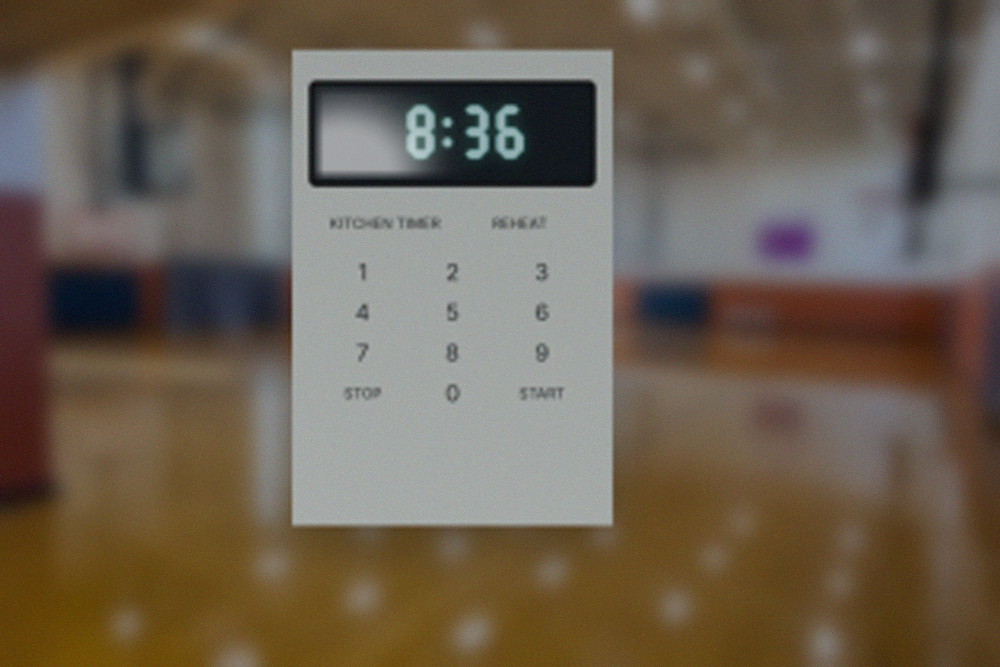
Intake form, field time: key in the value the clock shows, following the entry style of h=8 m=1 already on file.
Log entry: h=8 m=36
